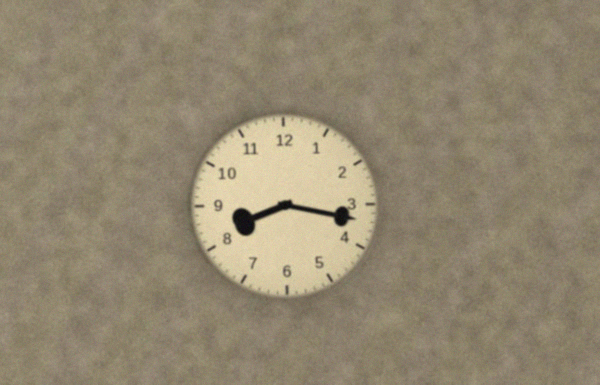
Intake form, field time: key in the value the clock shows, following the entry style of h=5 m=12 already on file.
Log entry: h=8 m=17
